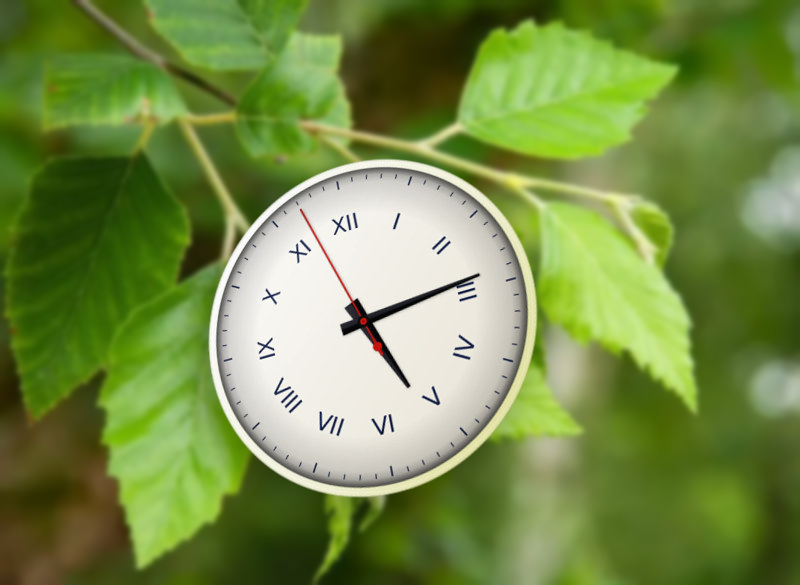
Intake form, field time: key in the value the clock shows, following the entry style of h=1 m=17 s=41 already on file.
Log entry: h=5 m=13 s=57
